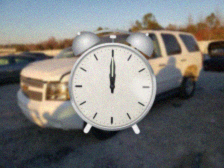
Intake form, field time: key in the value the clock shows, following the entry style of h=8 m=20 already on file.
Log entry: h=12 m=0
